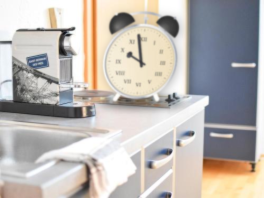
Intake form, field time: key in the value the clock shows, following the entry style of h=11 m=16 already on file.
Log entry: h=9 m=58
